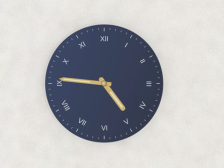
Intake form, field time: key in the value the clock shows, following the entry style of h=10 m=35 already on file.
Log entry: h=4 m=46
